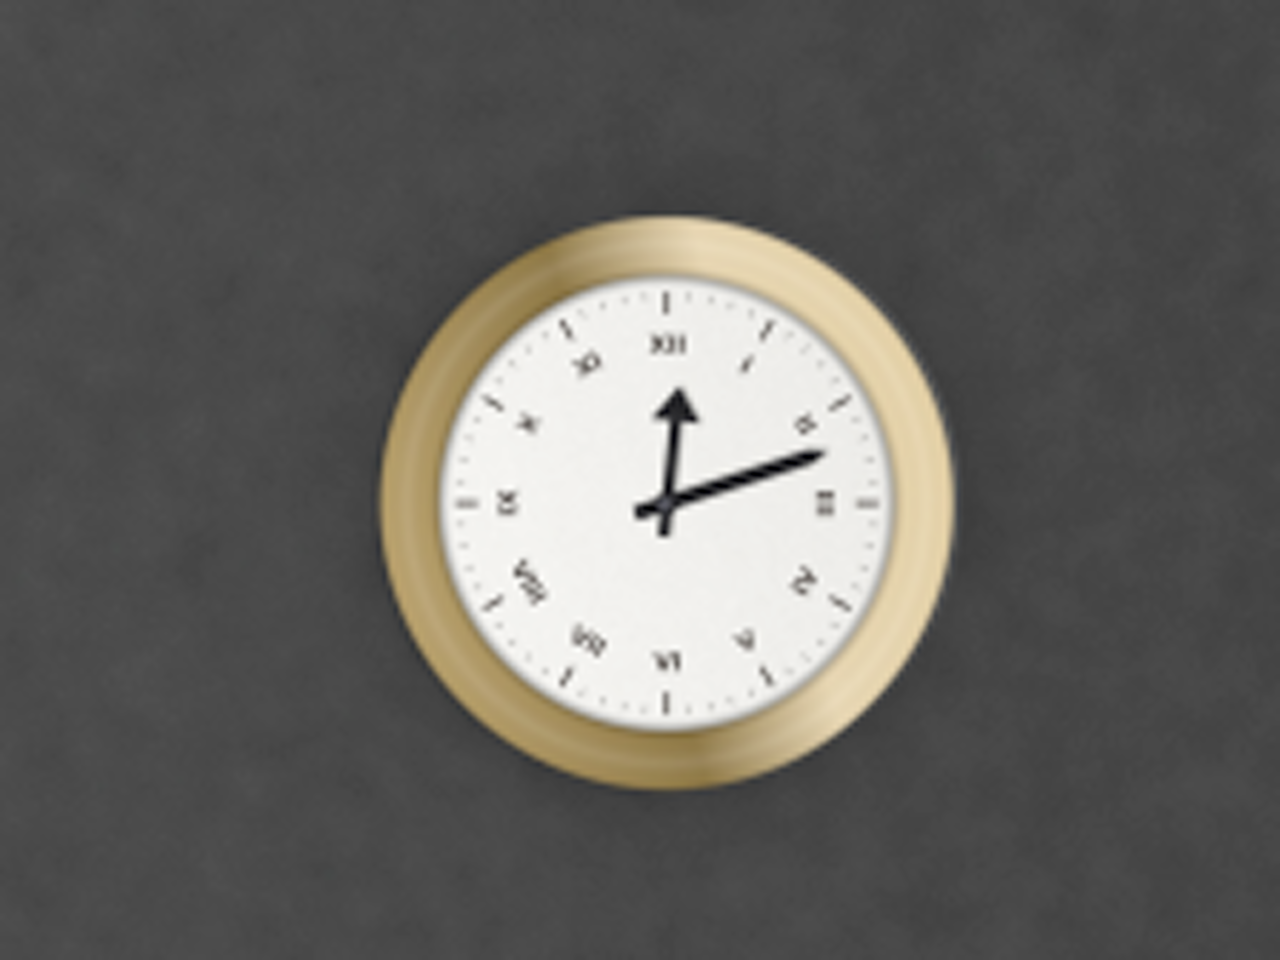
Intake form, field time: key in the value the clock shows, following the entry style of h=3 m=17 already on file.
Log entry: h=12 m=12
